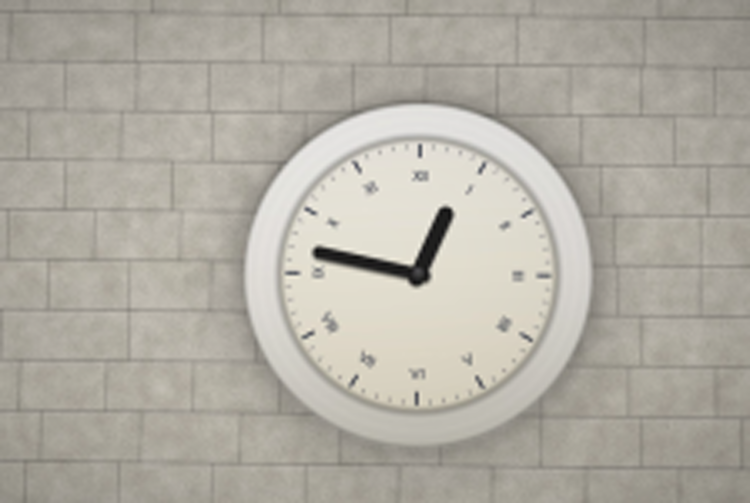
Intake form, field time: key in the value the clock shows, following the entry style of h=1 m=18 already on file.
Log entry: h=12 m=47
